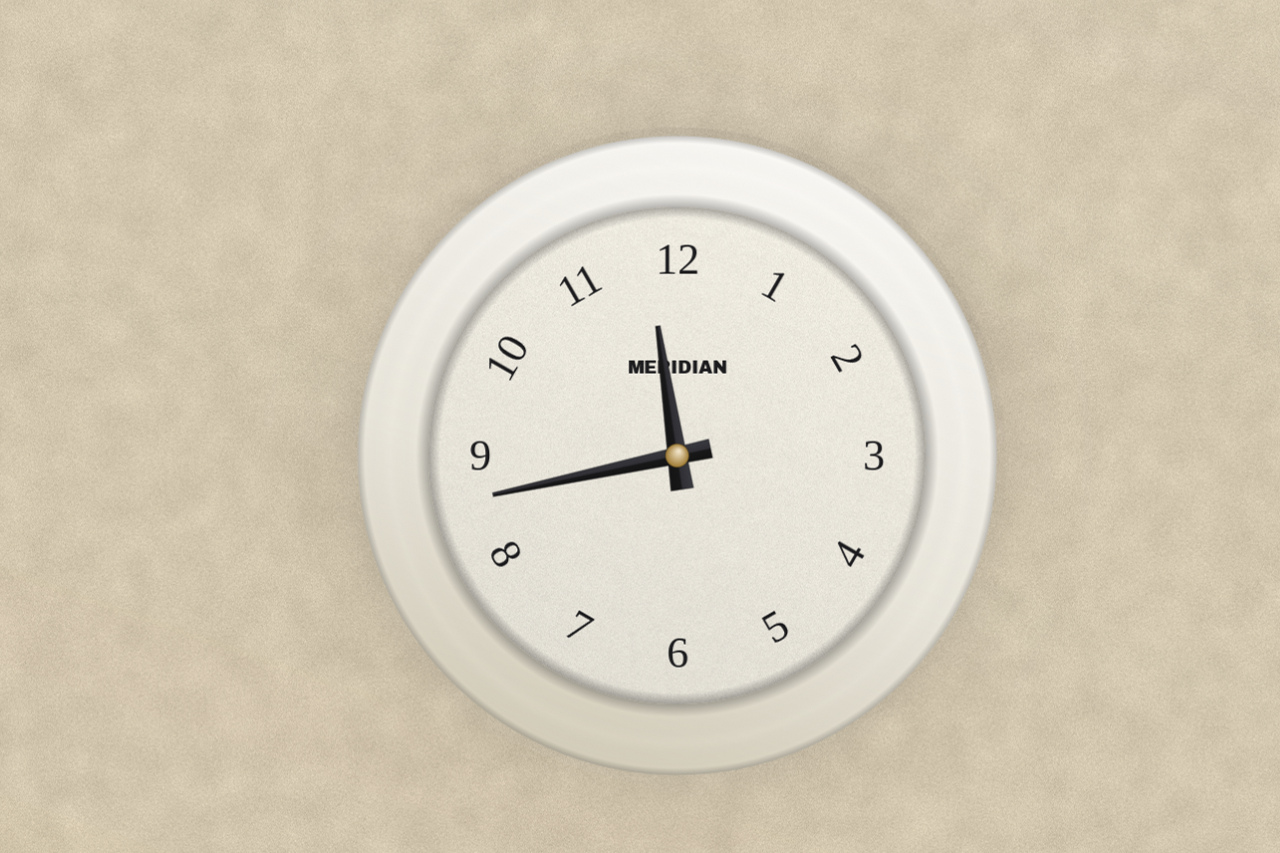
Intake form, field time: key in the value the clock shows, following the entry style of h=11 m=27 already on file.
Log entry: h=11 m=43
